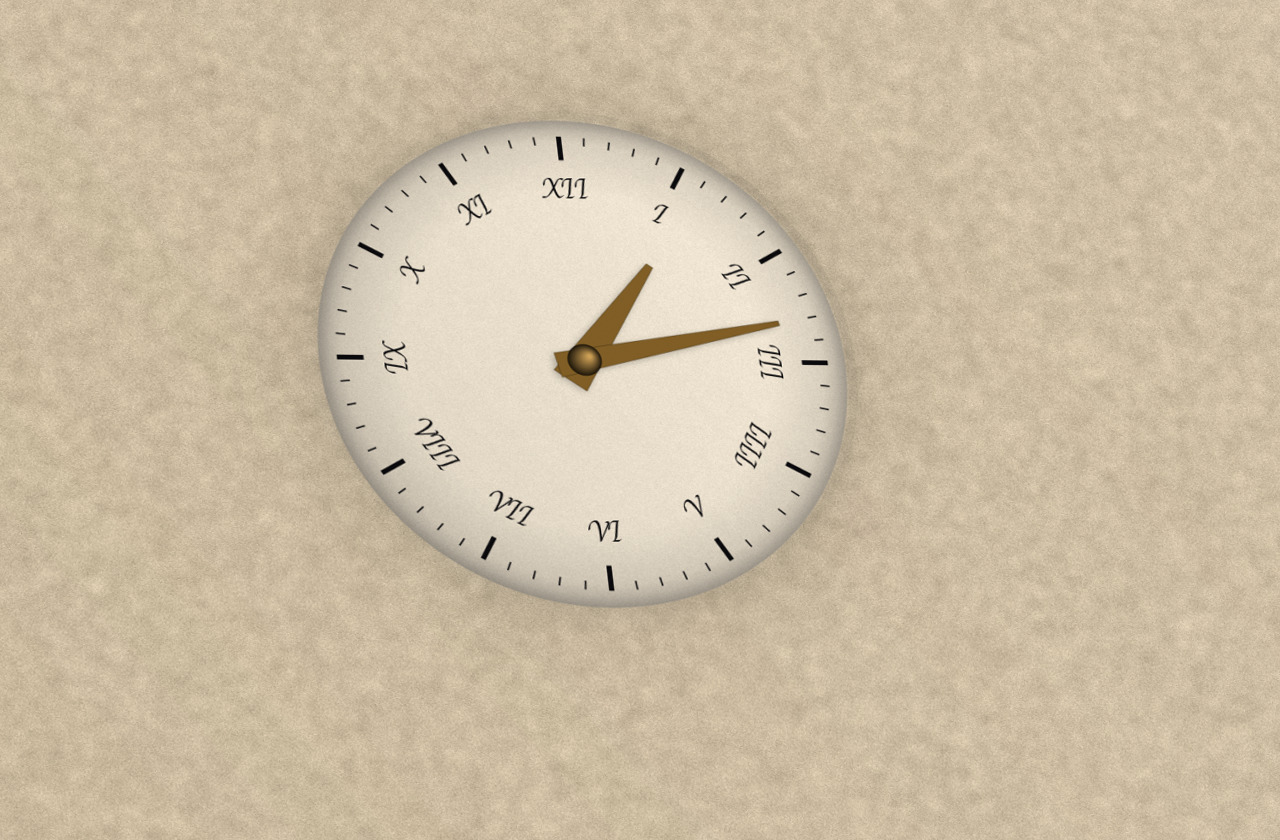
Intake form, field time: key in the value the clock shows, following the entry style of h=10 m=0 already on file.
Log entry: h=1 m=13
